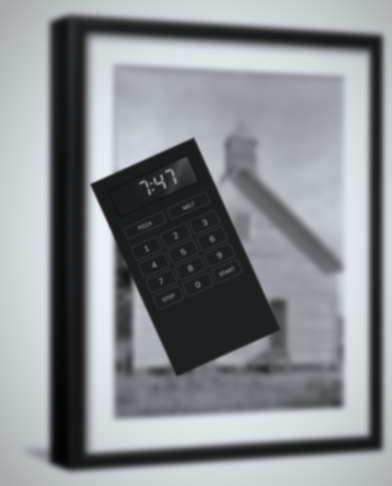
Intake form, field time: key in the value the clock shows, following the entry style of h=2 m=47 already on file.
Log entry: h=7 m=47
